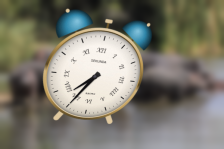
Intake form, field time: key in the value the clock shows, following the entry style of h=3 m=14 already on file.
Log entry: h=7 m=35
